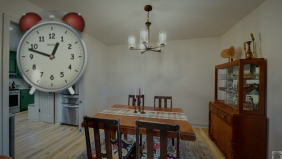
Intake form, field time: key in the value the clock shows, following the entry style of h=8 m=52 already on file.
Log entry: h=12 m=48
